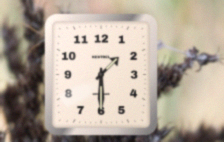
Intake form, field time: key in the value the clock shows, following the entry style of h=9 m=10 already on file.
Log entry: h=1 m=30
